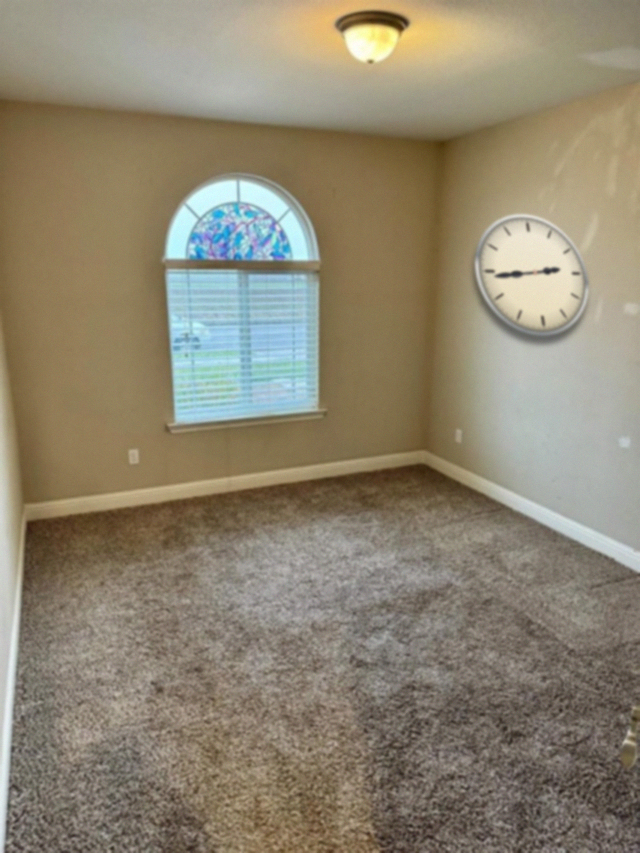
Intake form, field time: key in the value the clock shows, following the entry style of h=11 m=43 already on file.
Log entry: h=2 m=44
